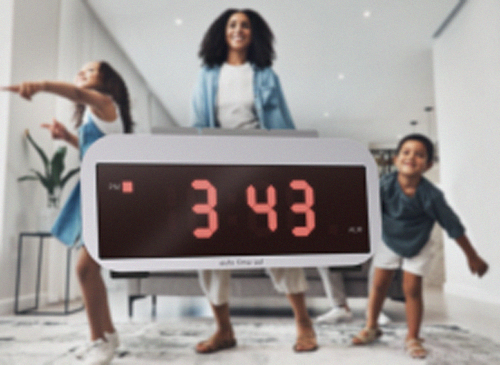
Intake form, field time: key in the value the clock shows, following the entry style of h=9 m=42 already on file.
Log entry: h=3 m=43
